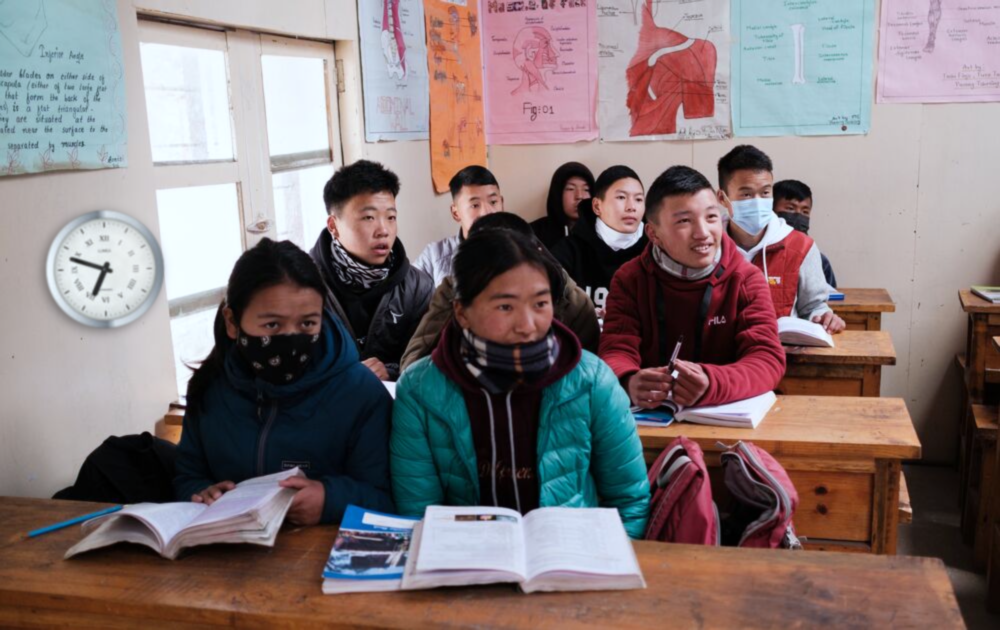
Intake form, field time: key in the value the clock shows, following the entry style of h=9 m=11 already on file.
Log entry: h=6 m=48
